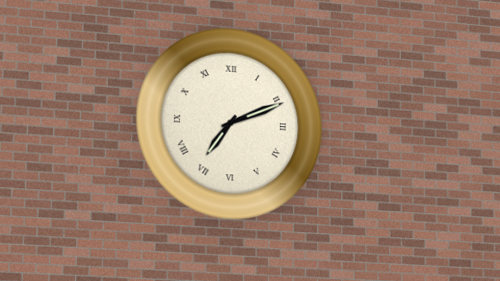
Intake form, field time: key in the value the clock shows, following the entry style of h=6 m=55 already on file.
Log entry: h=7 m=11
